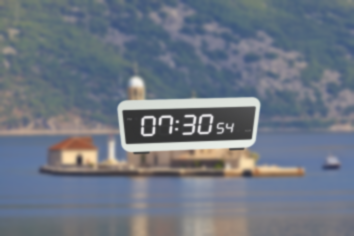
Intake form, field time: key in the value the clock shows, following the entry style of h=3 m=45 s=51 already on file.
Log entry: h=7 m=30 s=54
